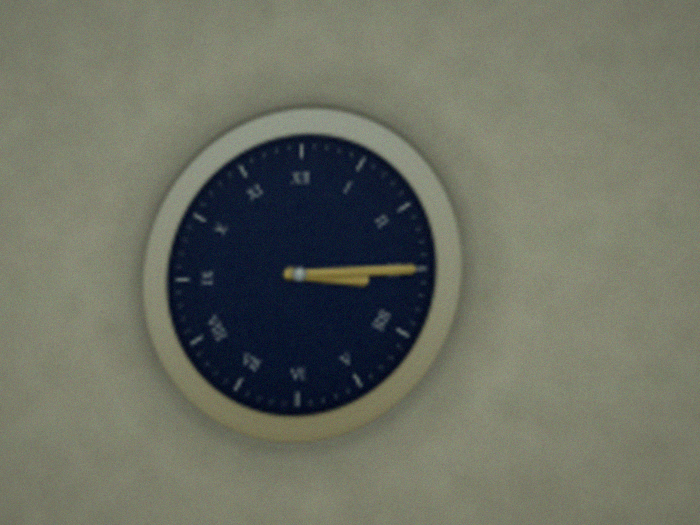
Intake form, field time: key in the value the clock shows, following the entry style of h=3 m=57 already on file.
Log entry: h=3 m=15
